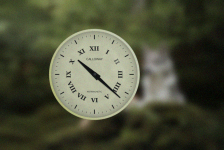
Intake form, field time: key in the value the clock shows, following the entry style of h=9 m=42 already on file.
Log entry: h=10 m=22
